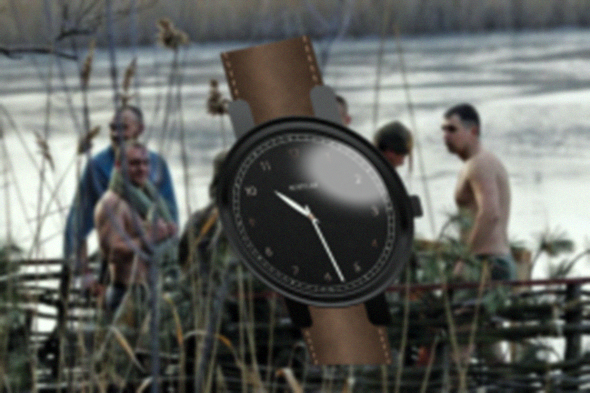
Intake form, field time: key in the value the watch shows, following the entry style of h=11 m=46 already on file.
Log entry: h=10 m=28
